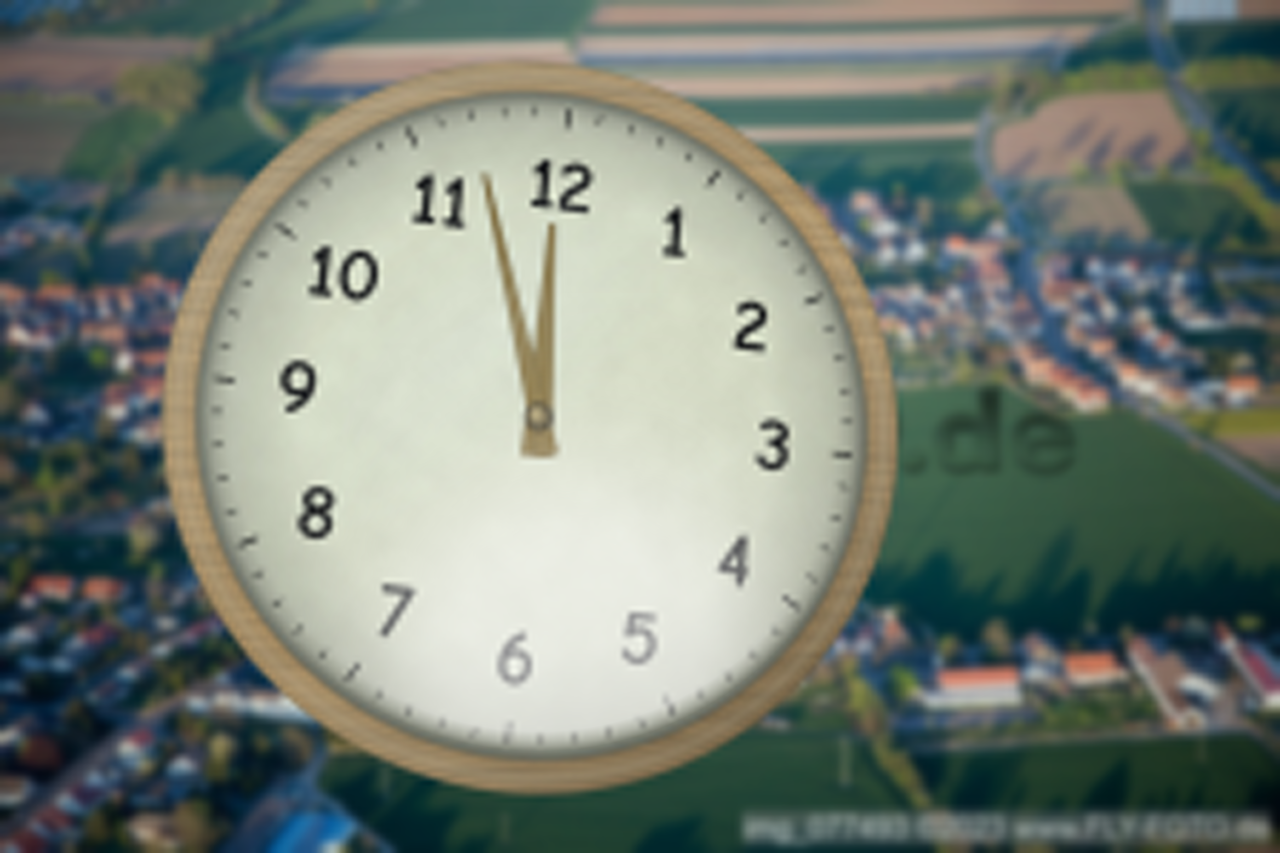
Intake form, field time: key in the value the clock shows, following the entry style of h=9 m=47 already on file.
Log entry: h=11 m=57
